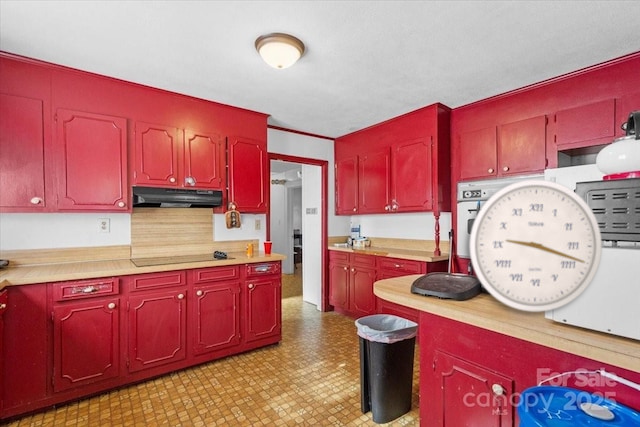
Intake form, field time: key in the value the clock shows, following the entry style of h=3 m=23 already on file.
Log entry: h=9 m=18
